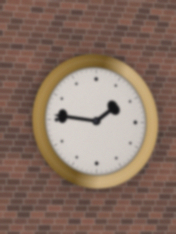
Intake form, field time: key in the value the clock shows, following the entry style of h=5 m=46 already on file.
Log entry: h=1 m=46
